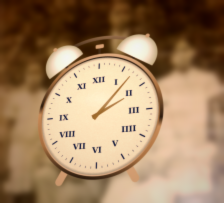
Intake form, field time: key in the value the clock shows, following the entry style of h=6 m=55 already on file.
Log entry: h=2 m=7
